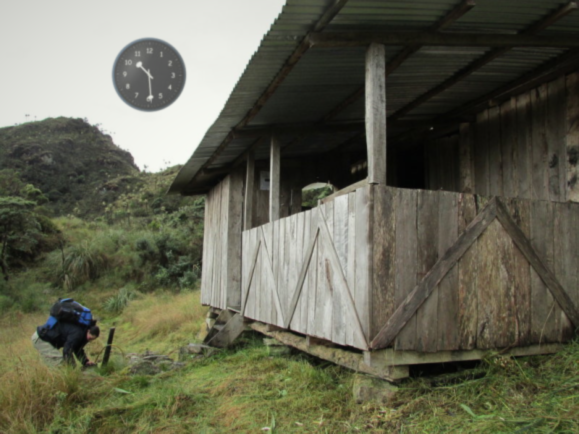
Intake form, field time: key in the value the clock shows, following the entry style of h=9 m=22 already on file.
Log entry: h=10 m=29
